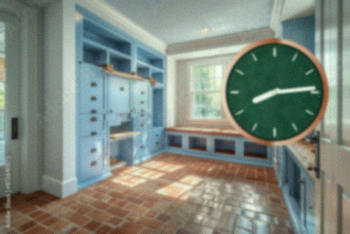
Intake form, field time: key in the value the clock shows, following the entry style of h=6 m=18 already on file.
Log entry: h=8 m=14
